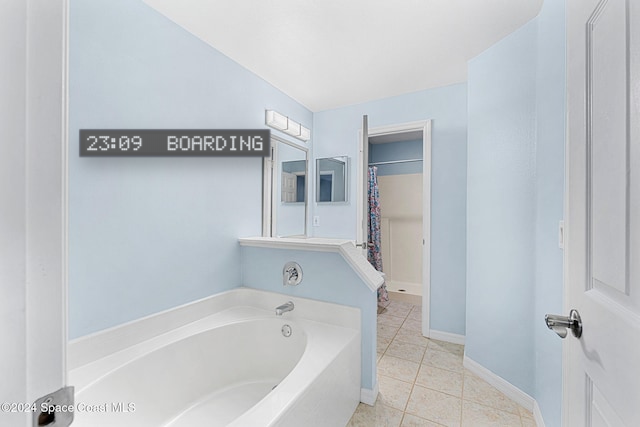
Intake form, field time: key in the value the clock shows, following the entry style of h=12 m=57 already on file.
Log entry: h=23 m=9
